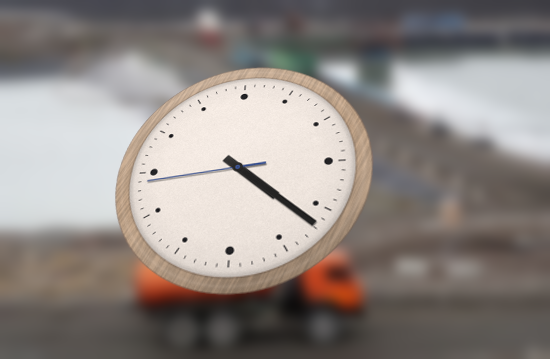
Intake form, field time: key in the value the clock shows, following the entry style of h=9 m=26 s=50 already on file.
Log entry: h=4 m=21 s=44
